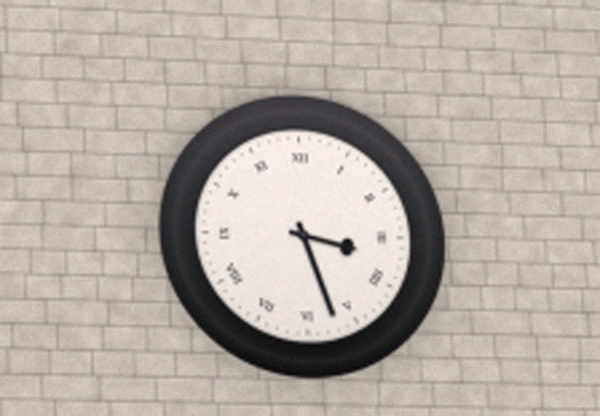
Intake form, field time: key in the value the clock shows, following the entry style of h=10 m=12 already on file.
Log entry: h=3 m=27
